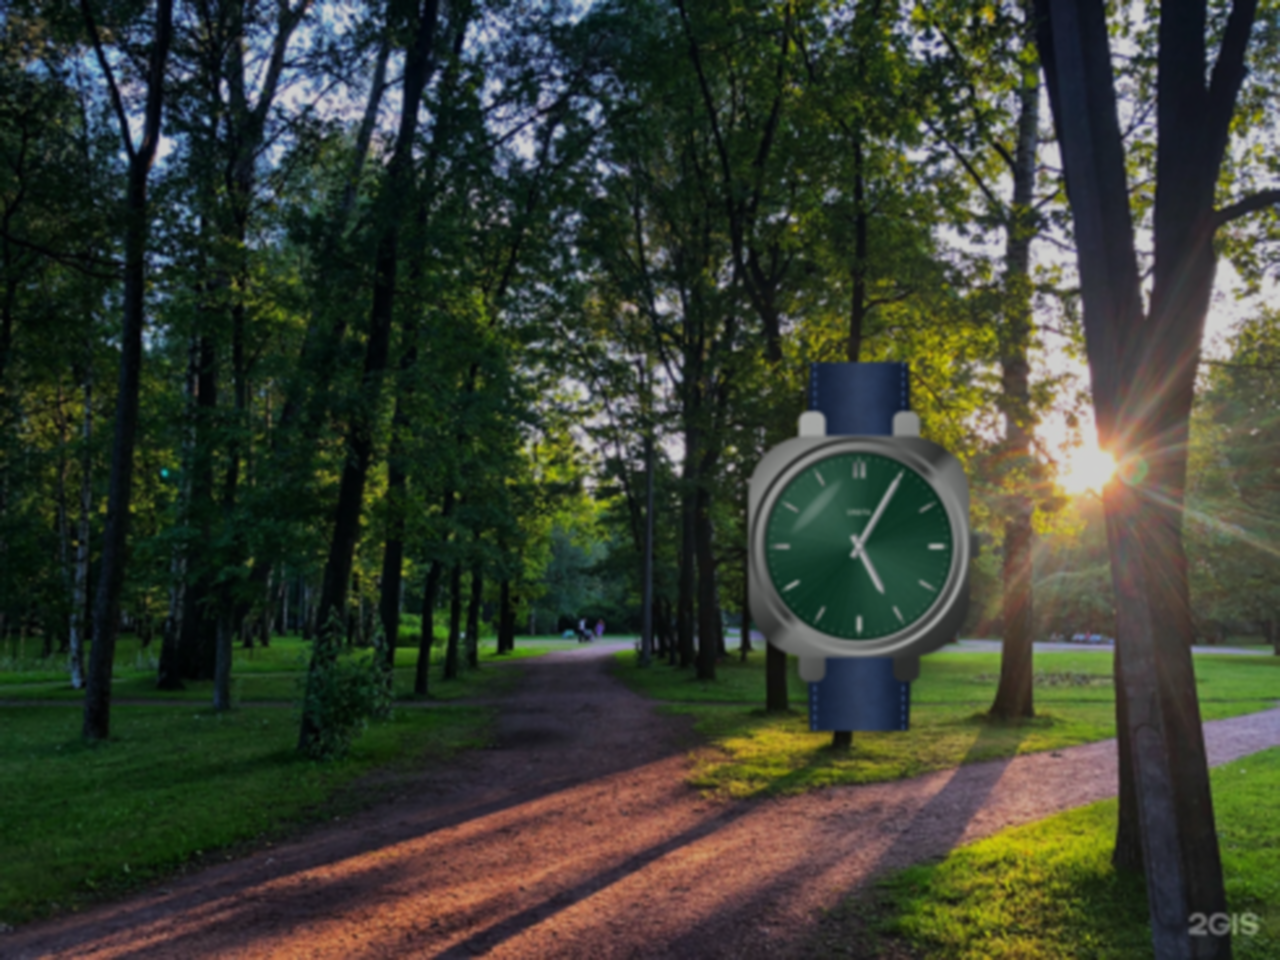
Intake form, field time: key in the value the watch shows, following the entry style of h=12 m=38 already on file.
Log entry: h=5 m=5
